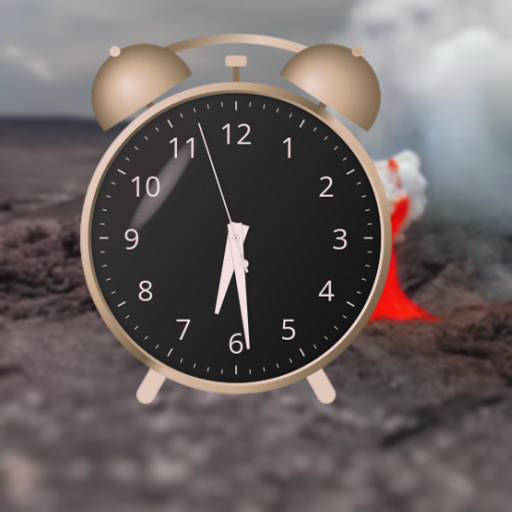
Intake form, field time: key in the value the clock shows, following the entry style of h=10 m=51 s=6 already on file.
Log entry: h=6 m=28 s=57
